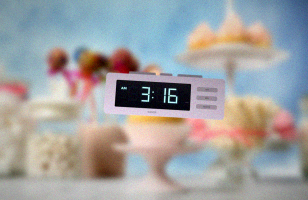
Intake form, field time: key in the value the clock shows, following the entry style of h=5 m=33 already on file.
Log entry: h=3 m=16
